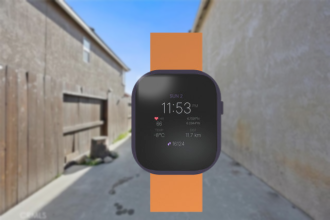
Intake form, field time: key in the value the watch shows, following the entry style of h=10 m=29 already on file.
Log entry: h=11 m=53
